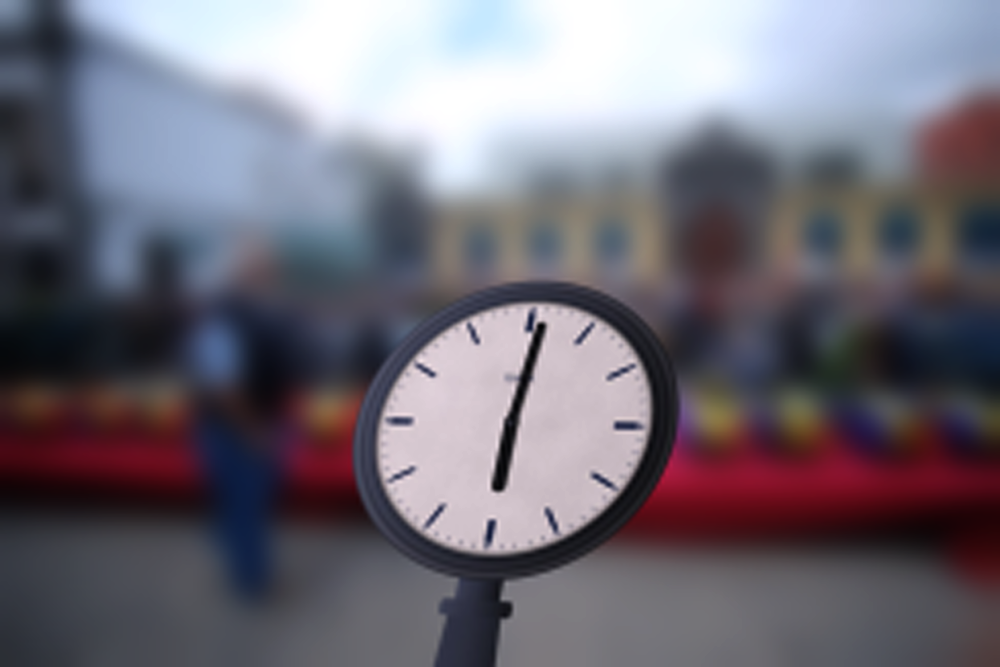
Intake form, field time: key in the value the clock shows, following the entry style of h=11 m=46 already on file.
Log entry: h=6 m=1
